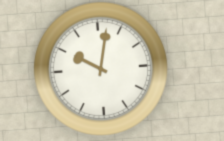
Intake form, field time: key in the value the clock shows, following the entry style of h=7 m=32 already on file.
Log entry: h=10 m=2
